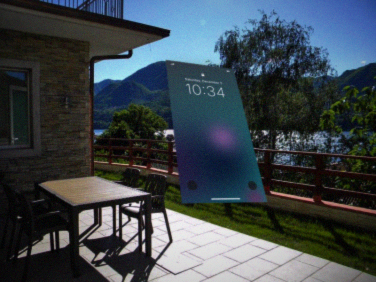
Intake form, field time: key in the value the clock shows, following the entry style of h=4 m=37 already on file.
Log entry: h=10 m=34
